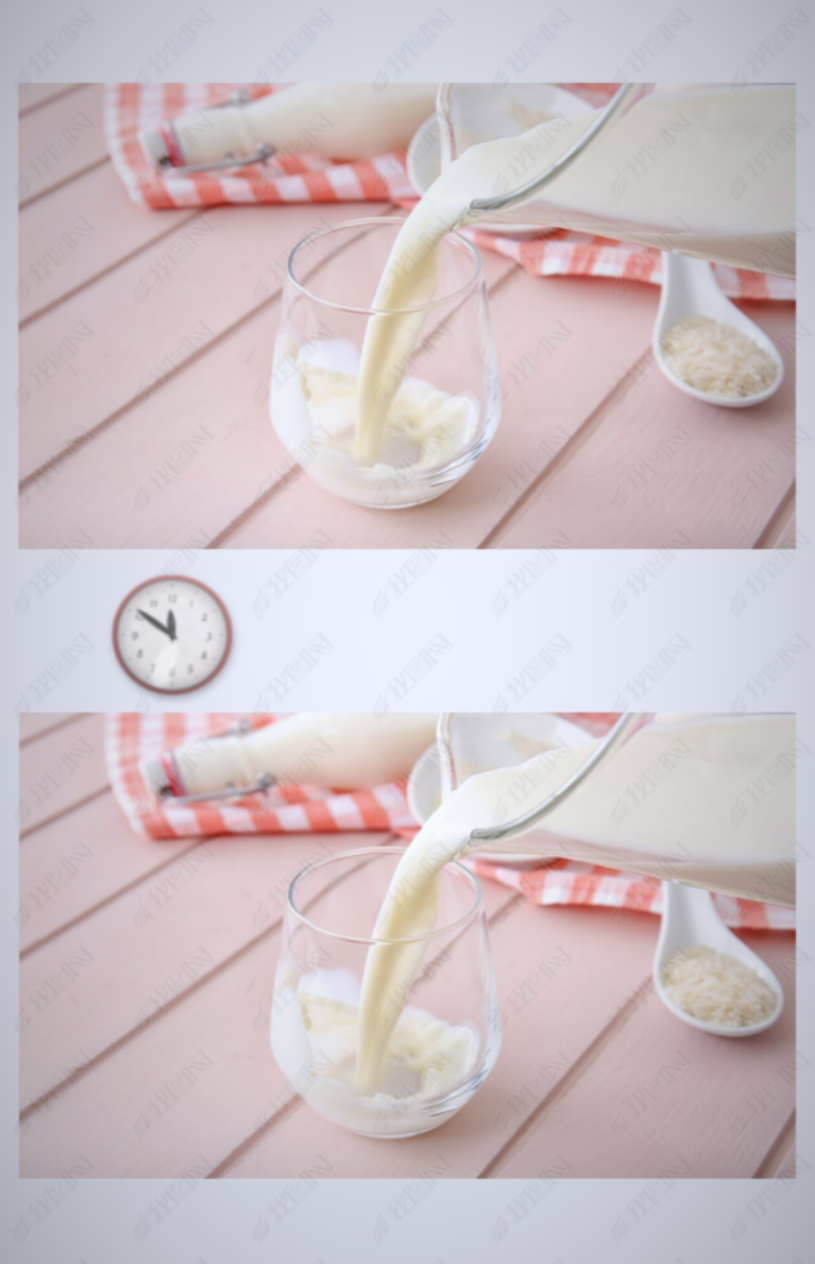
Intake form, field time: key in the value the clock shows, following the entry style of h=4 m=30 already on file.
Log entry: h=11 m=51
